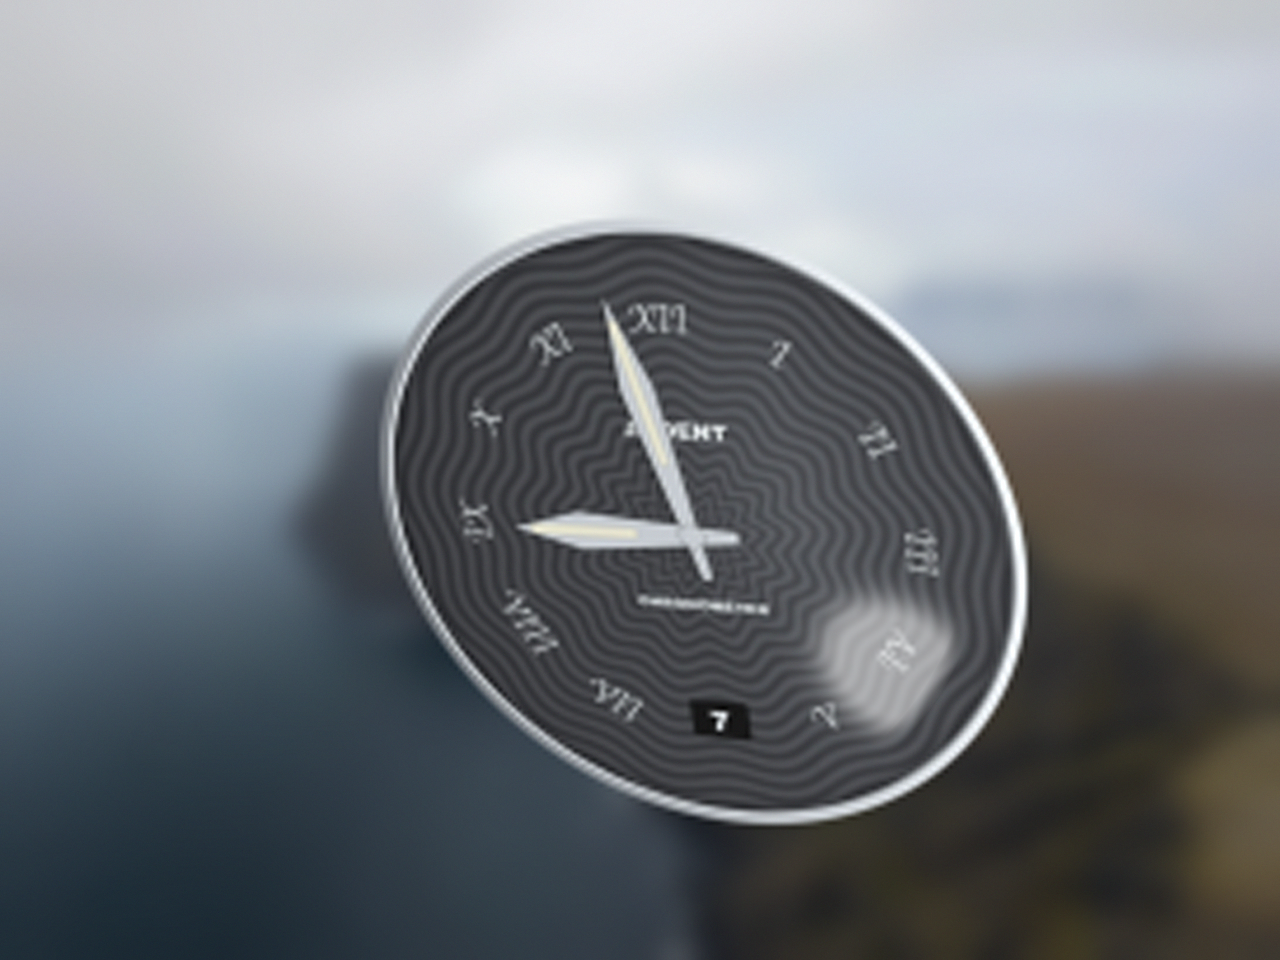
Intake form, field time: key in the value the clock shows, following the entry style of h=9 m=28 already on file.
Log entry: h=8 m=58
